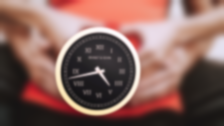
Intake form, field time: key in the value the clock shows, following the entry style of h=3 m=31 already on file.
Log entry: h=4 m=43
